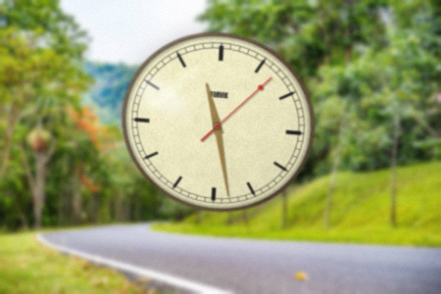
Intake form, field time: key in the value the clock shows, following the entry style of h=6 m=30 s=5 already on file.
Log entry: h=11 m=28 s=7
